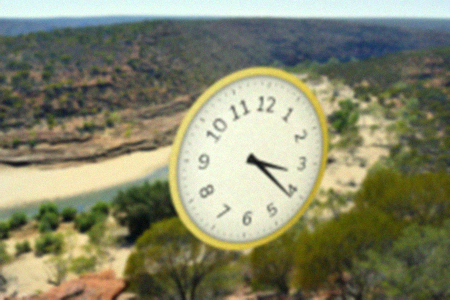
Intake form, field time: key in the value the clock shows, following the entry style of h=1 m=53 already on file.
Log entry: h=3 m=21
